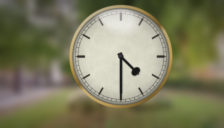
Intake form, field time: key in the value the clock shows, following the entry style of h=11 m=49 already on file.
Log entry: h=4 m=30
